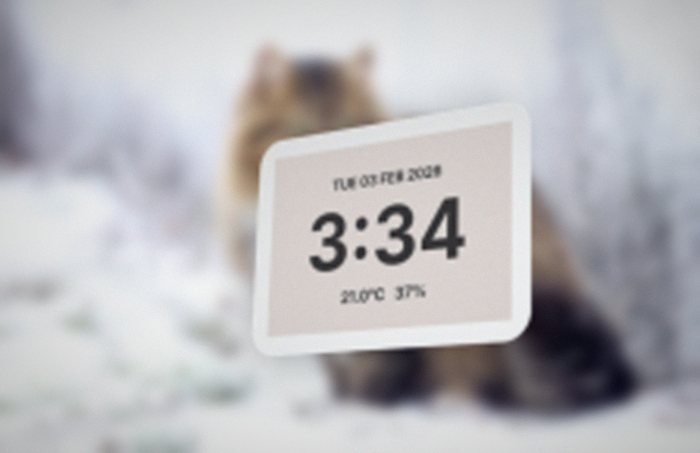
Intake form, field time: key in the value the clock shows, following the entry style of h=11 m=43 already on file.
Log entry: h=3 m=34
